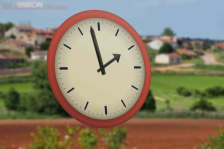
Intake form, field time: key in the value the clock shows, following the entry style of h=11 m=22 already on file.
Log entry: h=1 m=58
